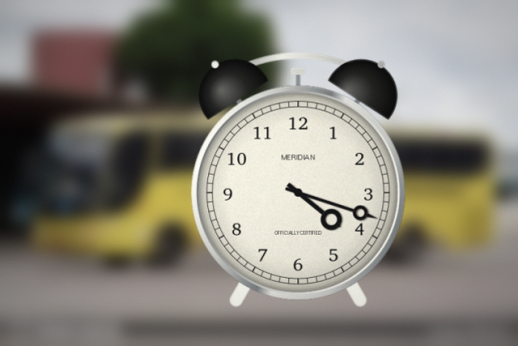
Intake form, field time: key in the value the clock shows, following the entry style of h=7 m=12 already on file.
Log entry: h=4 m=18
